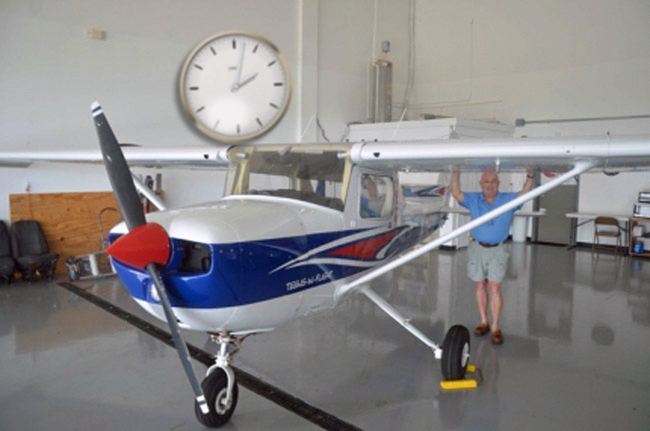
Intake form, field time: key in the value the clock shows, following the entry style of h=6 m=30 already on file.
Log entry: h=2 m=2
